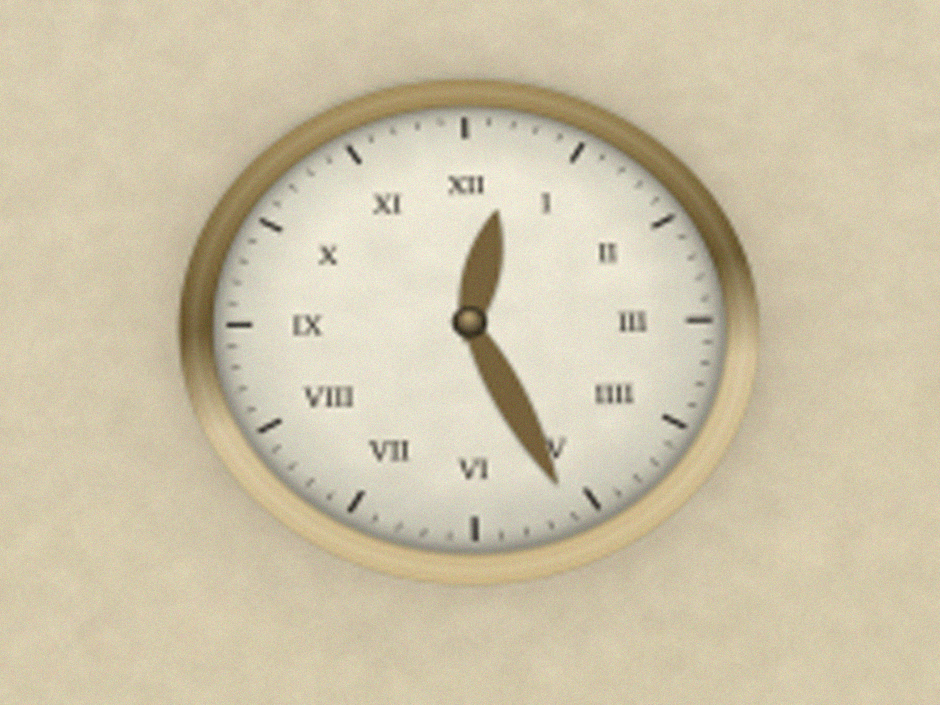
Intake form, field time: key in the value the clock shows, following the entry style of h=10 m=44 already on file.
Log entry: h=12 m=26
